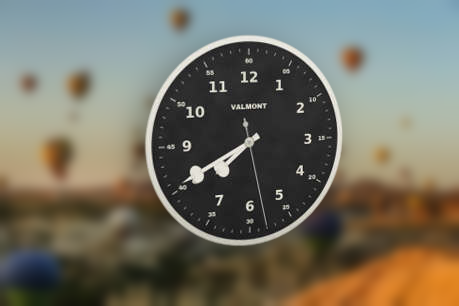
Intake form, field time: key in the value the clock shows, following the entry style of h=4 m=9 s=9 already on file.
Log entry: h=7 m=40 s=28
